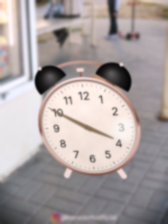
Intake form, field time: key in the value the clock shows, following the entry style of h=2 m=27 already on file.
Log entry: h=3 m=50
